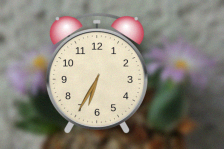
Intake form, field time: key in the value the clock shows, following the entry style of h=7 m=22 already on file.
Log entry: h=6 m=35
